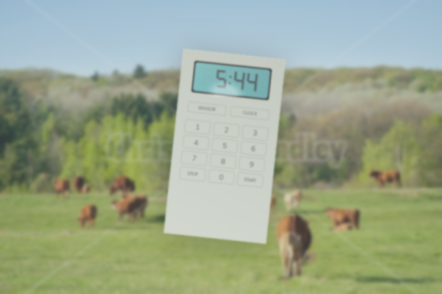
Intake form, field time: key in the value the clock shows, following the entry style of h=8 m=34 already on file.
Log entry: h=5 m=44
